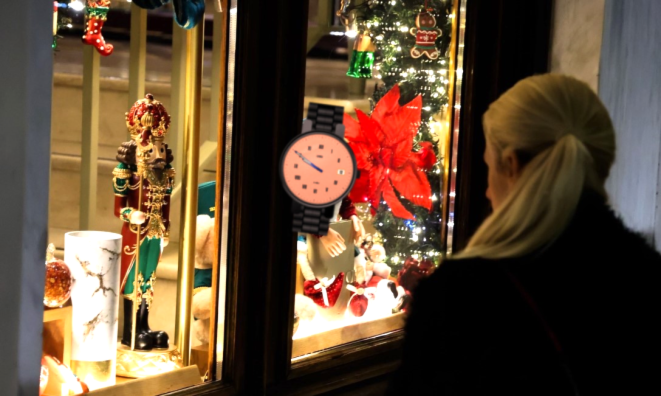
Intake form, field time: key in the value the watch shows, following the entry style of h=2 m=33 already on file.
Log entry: h=9 m=50
